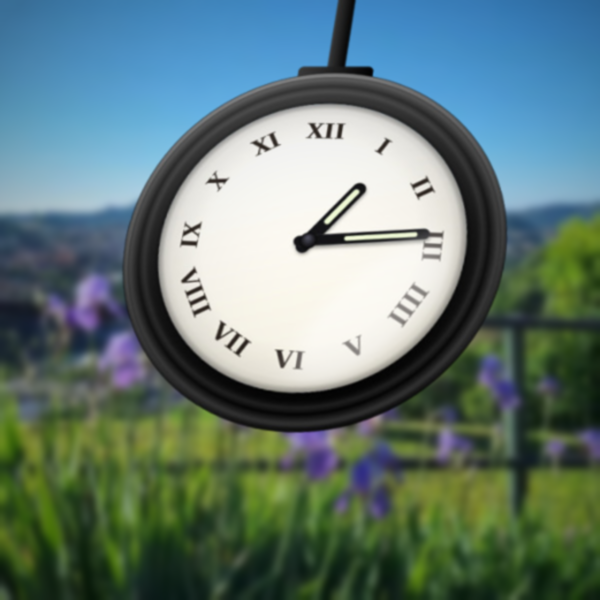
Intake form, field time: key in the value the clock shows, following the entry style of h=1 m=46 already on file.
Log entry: h=1 m=14
